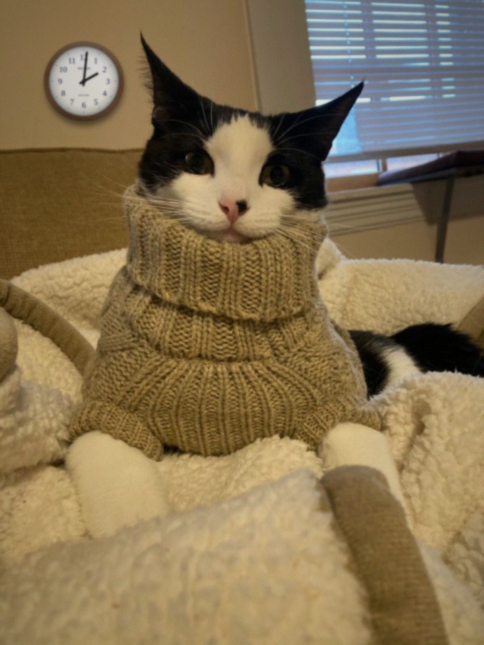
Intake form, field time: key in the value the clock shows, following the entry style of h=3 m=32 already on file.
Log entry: h=2 m=1
